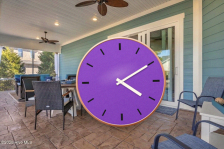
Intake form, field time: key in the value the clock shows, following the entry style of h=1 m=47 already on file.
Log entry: h=4 m=10
